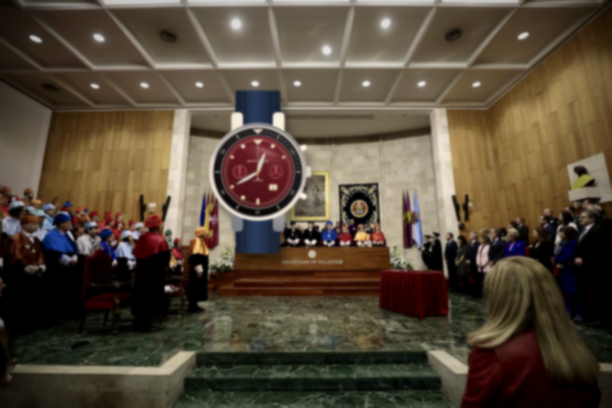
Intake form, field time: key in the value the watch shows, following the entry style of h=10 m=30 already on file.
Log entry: h=12 m=40
